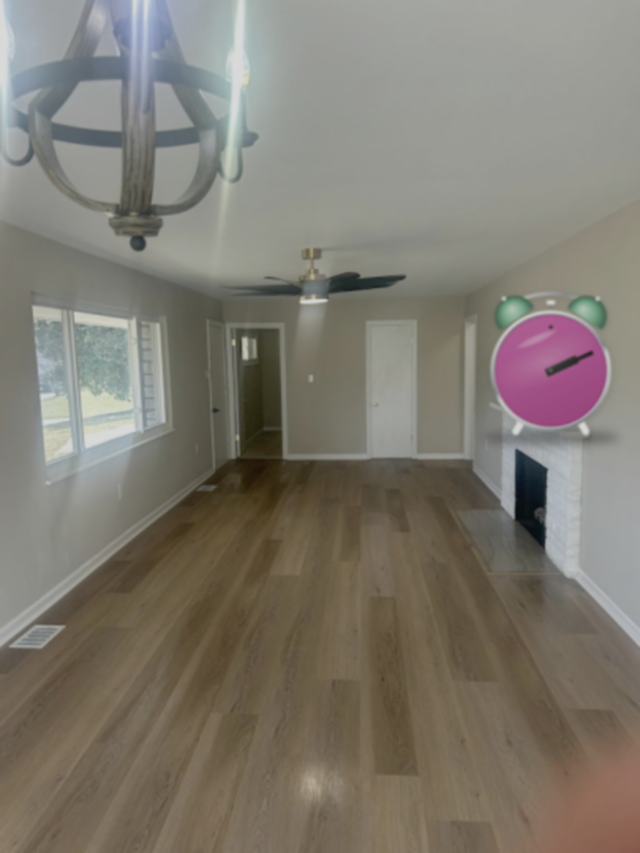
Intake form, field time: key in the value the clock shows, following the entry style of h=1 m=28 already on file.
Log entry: h=2 m=11
